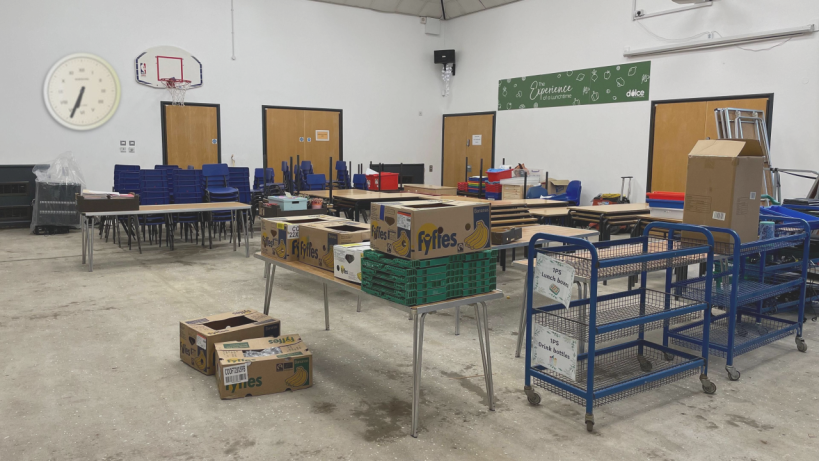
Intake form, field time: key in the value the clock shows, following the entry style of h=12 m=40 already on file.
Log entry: h=6 m=34
